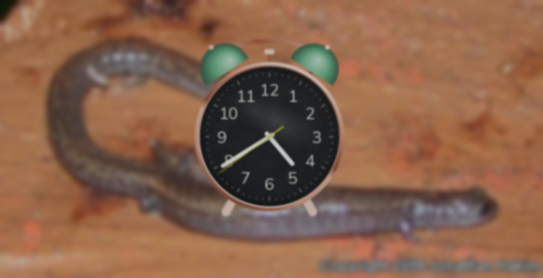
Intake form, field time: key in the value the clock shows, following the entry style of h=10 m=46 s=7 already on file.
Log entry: h=4 m=39 s=39
